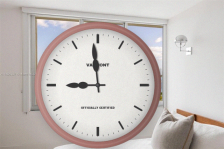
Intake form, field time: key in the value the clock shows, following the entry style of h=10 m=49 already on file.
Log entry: h=8 m=59
